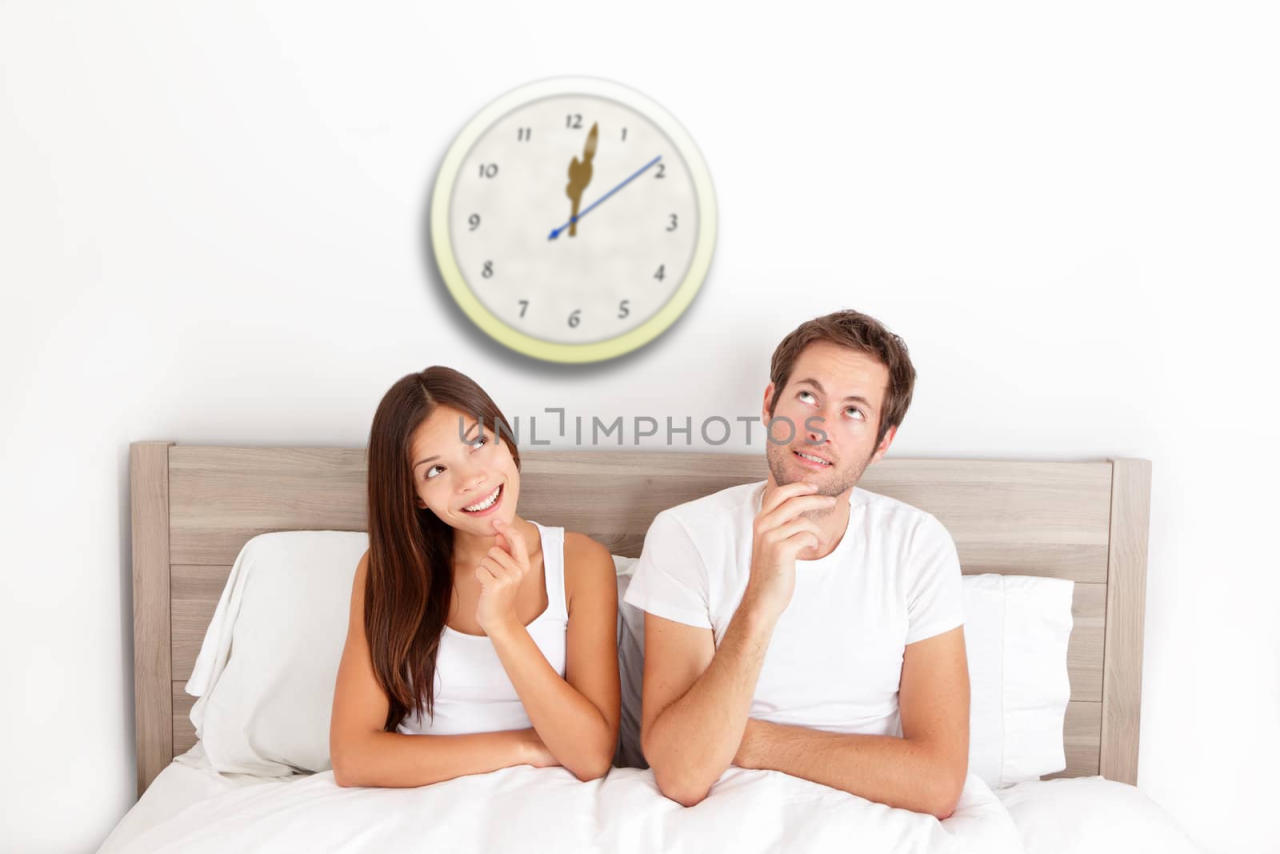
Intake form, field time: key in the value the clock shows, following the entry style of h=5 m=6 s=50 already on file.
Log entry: h=12 m=2 s=9
